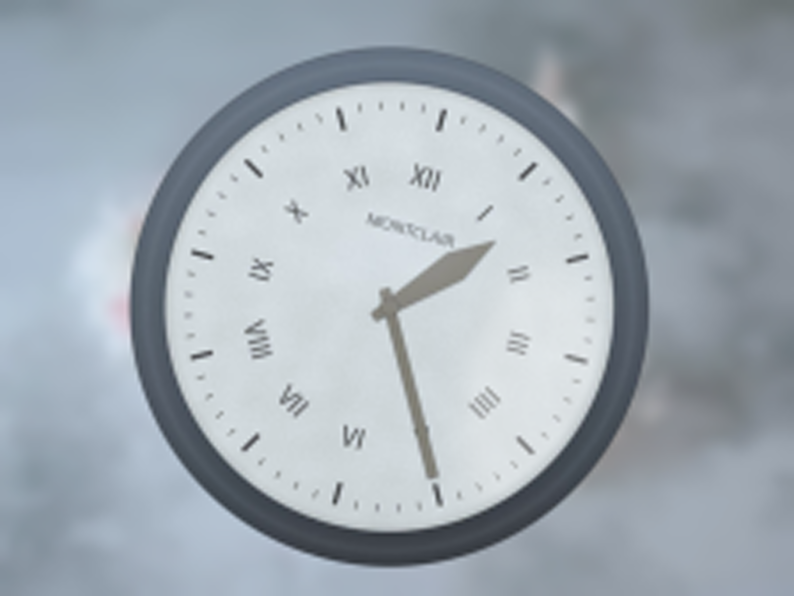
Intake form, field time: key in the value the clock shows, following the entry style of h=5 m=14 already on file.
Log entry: h=1 m=25
